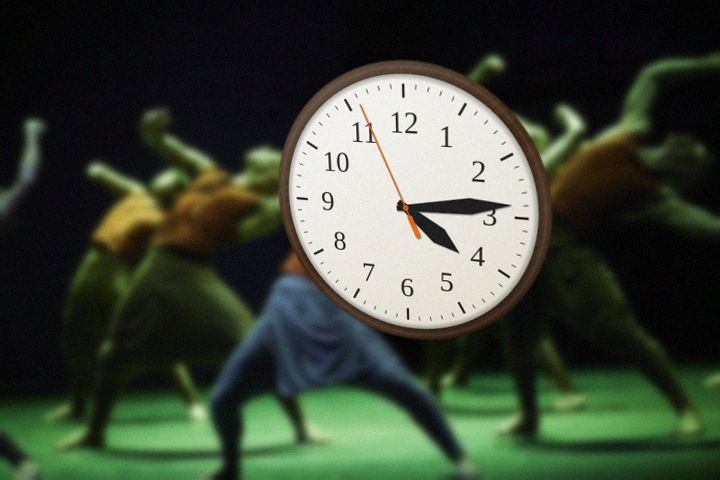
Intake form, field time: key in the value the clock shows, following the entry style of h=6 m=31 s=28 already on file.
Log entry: h=4 m=13 s=56
